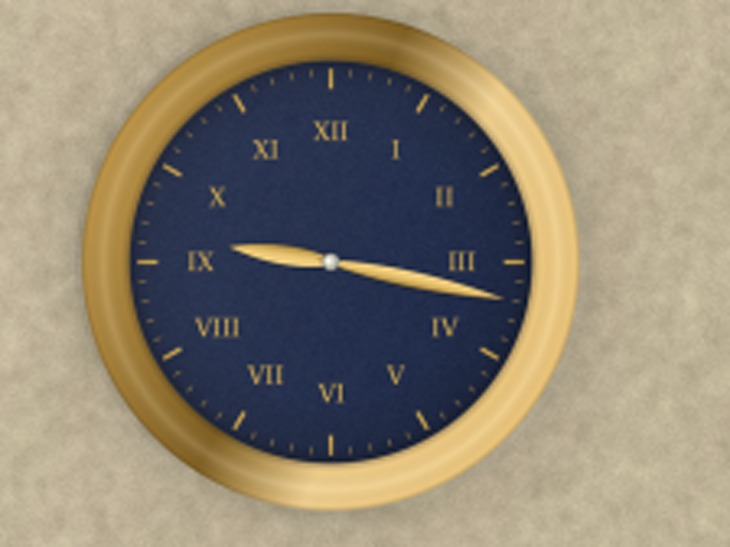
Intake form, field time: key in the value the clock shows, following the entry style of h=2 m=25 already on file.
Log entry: h=9 m=17
